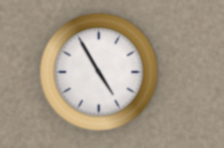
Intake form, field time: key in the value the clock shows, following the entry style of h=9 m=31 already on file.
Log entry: h=4 m=55
